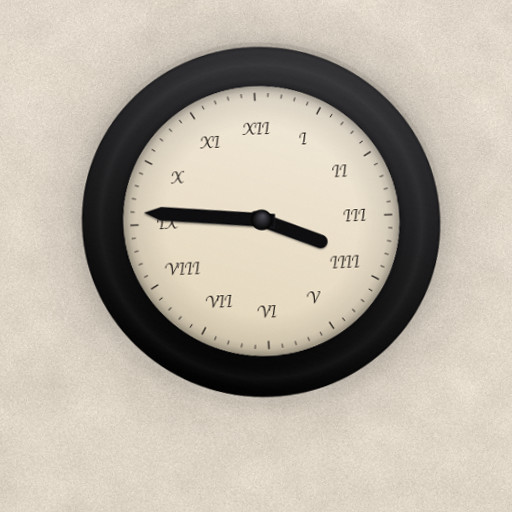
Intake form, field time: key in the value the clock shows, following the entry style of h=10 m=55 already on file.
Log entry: h=3 m=46
